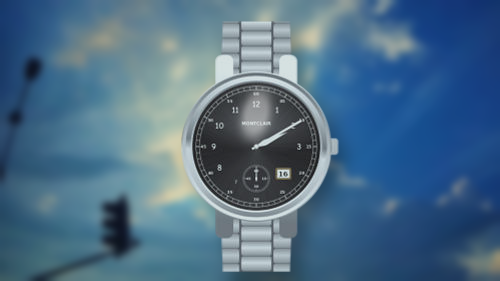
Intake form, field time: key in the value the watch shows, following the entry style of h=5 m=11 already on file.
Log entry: h=2 m=10
